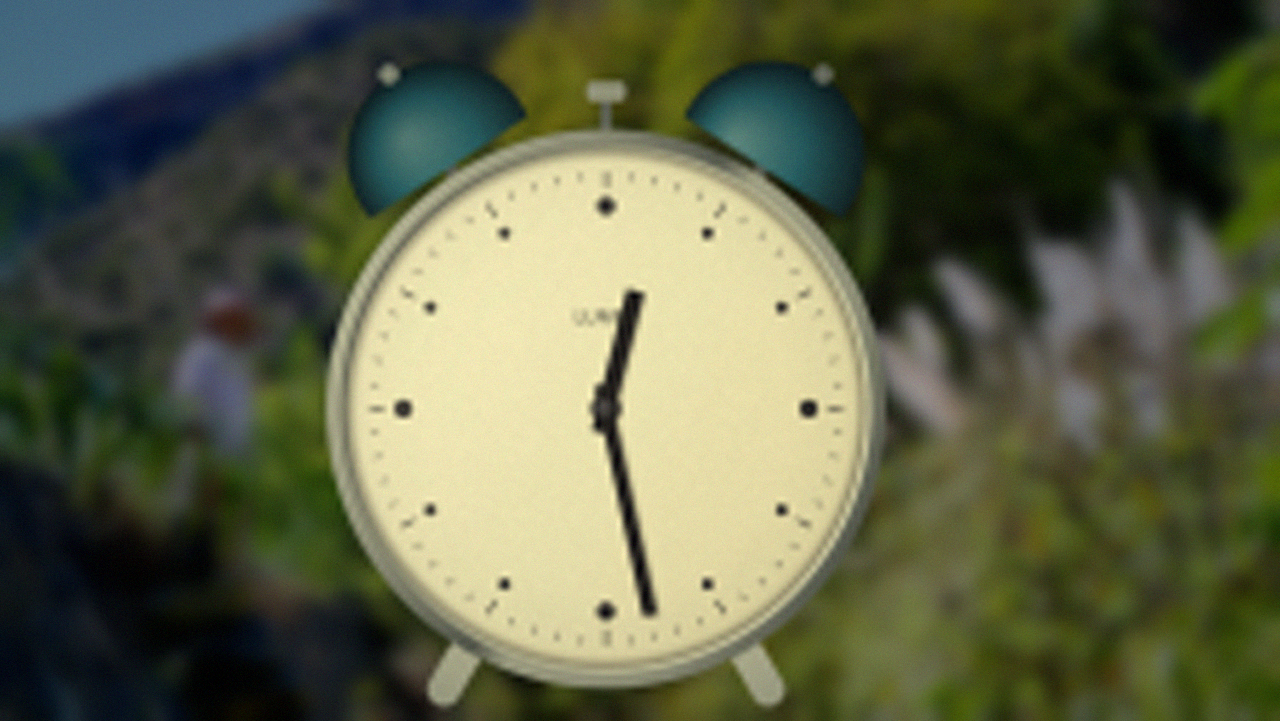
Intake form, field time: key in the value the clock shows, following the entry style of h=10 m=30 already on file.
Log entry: h=12 m=28
